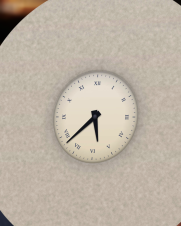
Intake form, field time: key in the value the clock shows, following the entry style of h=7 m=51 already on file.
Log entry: h=5 m=38
